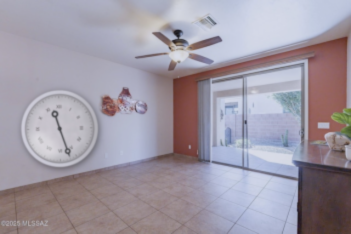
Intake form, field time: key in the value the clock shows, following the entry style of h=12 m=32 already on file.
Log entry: h=11 m=27
